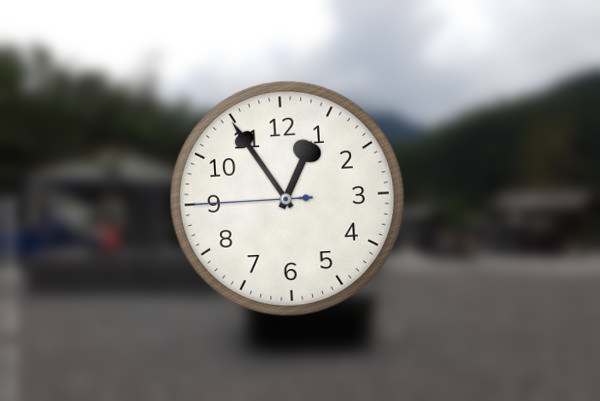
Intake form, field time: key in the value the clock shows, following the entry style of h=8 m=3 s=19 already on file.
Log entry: h=12 m=54 s=45
